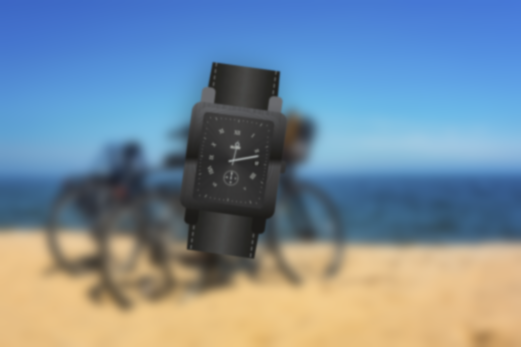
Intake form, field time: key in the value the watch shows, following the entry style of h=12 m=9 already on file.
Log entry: h=12 m=12
